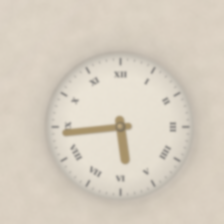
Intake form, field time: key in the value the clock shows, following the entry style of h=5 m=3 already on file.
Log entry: h=5 m=44
